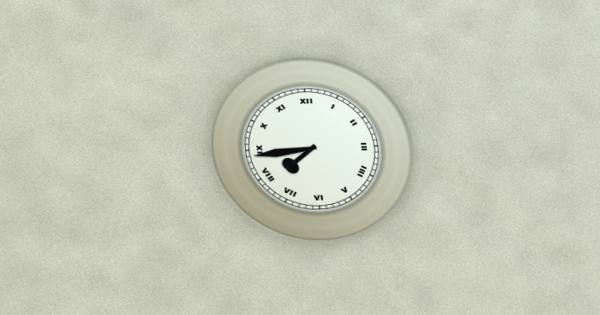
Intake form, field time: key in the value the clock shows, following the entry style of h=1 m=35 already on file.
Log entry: h=7 m=44
